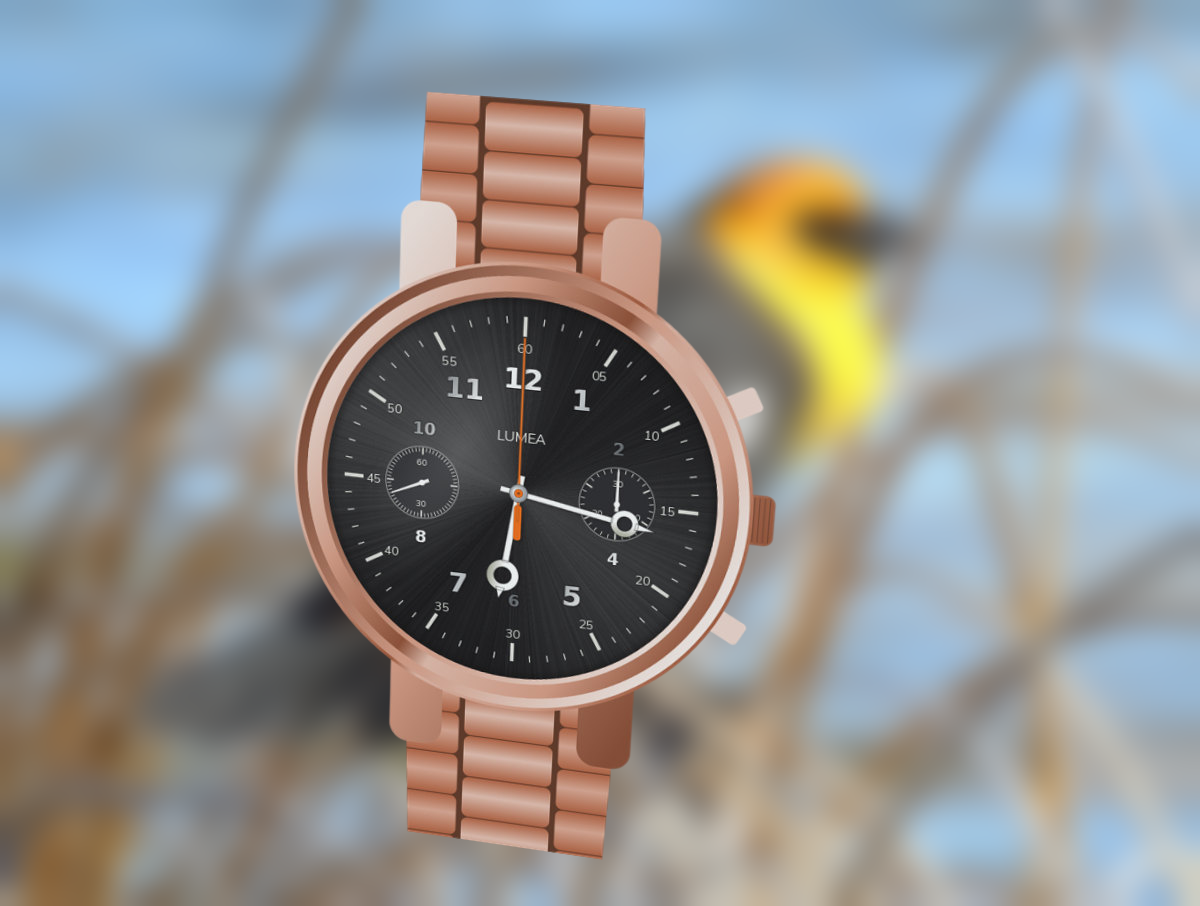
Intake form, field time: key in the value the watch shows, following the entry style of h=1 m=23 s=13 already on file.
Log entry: h=6 m=16 s=41
